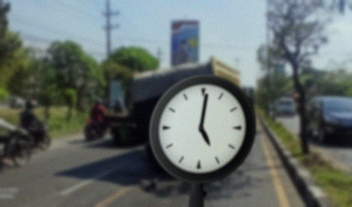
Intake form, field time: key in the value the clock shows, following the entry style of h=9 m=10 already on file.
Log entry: h=5 m=1
